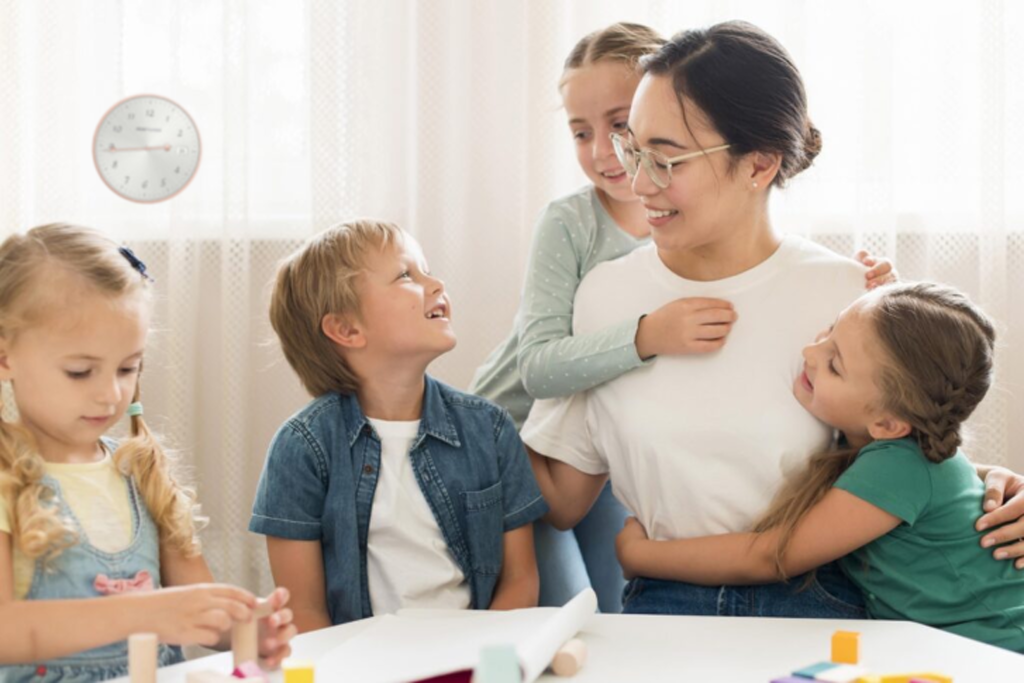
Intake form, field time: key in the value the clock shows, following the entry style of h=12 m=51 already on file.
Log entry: h=2 m=44
